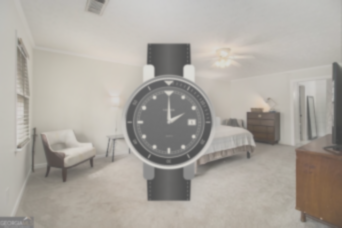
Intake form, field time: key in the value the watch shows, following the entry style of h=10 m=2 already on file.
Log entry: h=2 m=0
